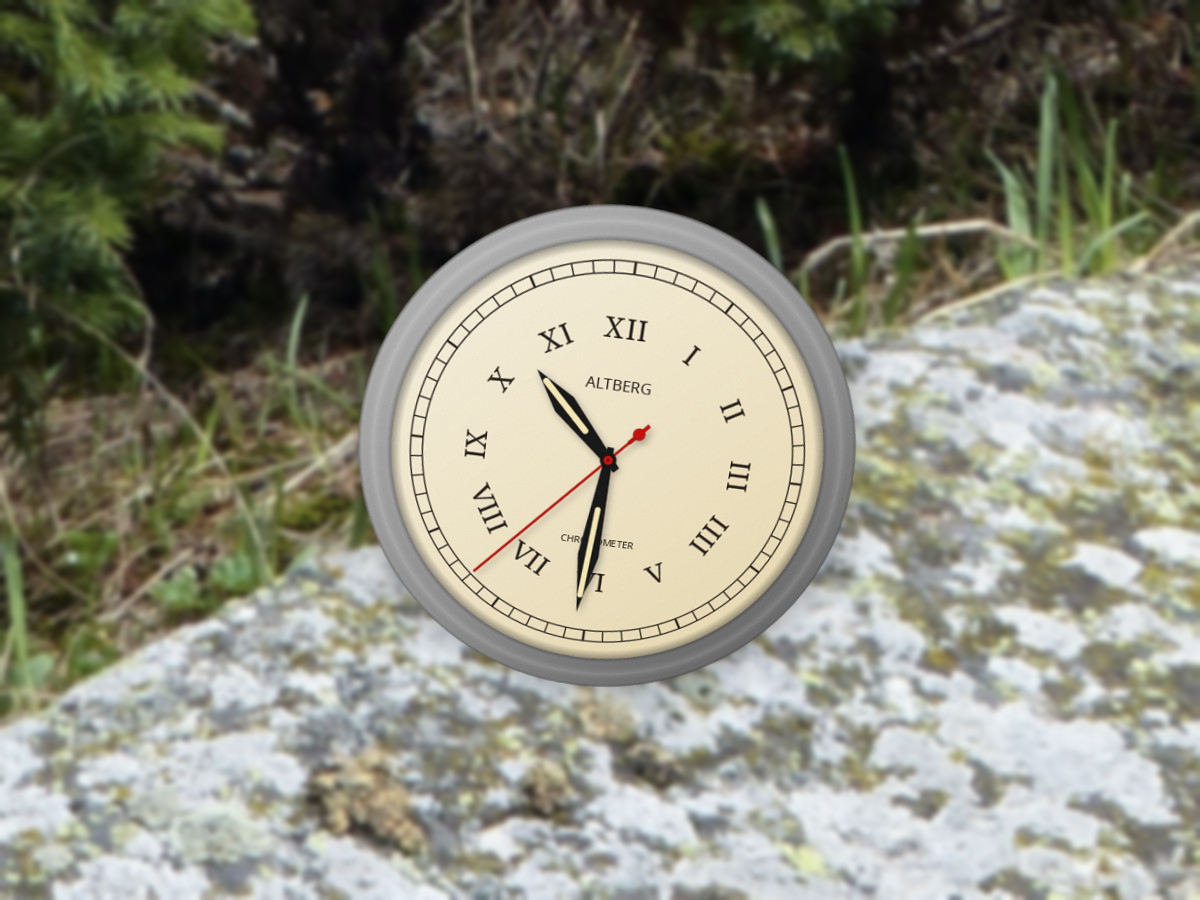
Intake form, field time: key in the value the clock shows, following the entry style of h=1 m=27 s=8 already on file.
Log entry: h=10 m=30 s=37
